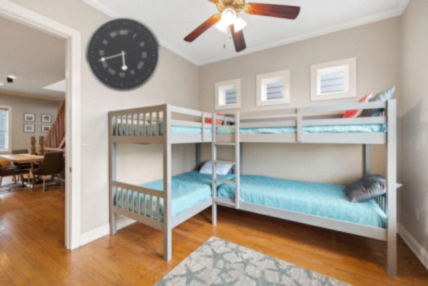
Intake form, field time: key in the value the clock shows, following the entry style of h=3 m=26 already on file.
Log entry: h=5 m=42
